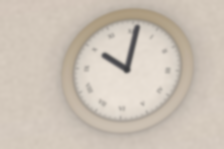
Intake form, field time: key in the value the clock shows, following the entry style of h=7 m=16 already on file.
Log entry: h=10 m=1
